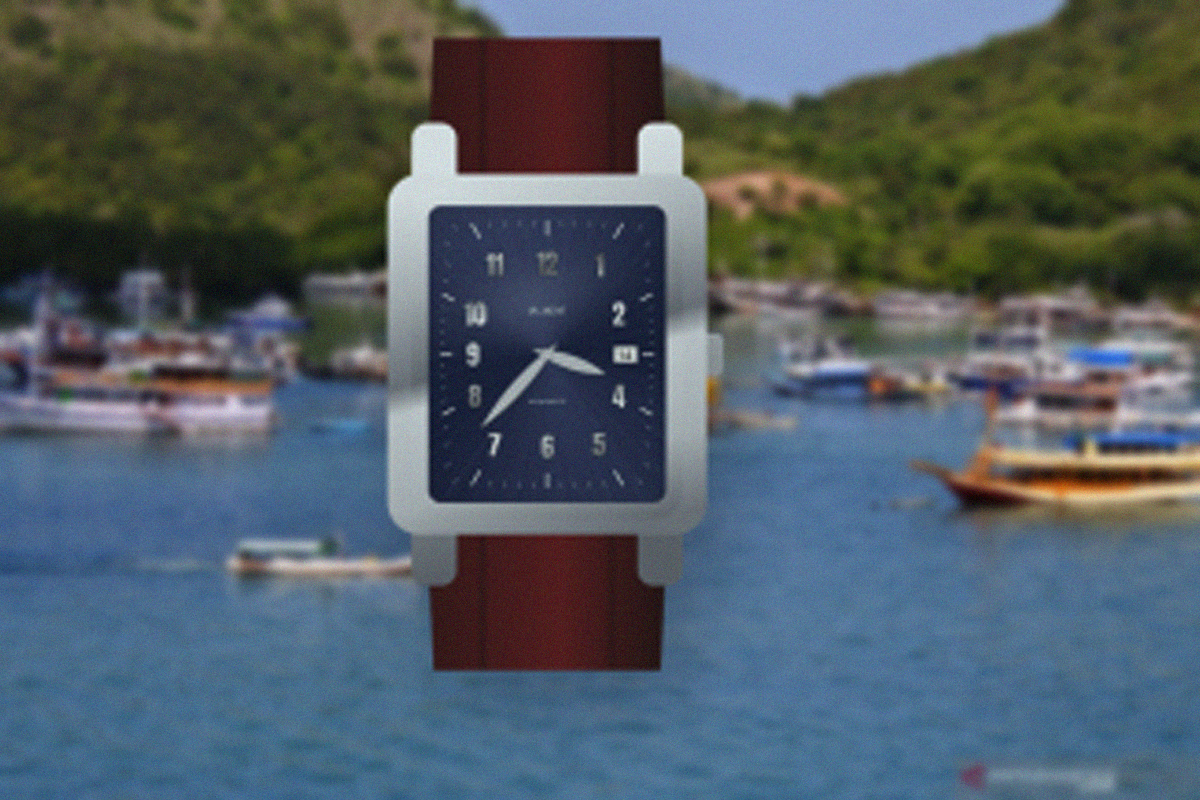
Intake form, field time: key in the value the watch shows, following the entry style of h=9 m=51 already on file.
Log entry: h=3 m=37
